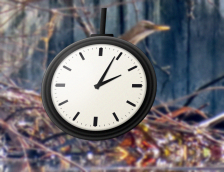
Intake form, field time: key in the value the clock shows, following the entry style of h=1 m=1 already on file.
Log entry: h=2 m=4
